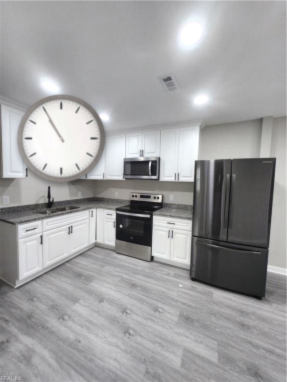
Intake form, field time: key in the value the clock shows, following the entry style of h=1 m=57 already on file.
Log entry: h=10 m=55
